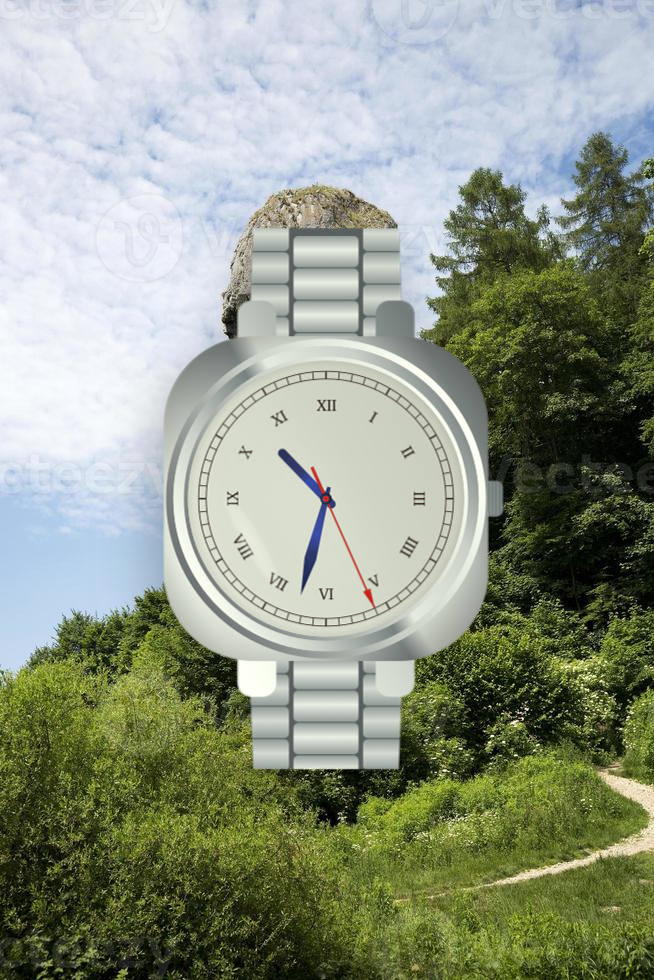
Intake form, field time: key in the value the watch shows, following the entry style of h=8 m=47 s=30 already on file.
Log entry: h=10 m=32 s=26
